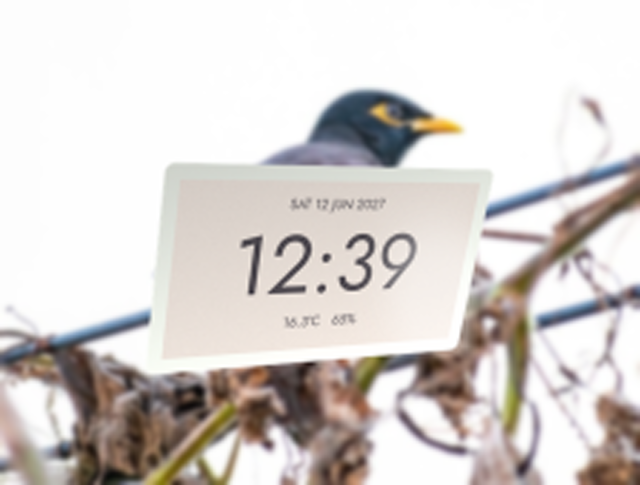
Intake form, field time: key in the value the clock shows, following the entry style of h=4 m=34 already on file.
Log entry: h=12 m=39
